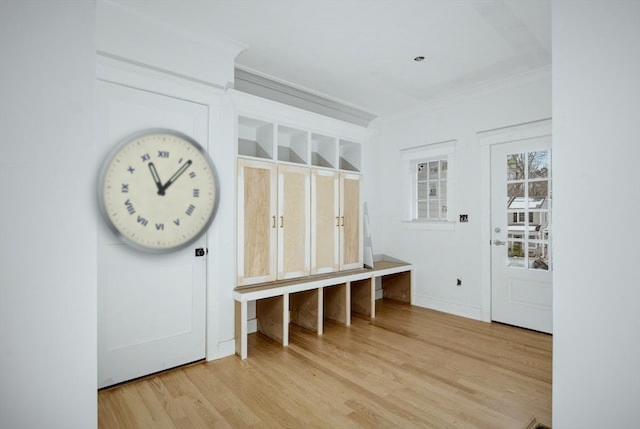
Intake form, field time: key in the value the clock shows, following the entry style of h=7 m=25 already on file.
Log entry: h=11 m=7
